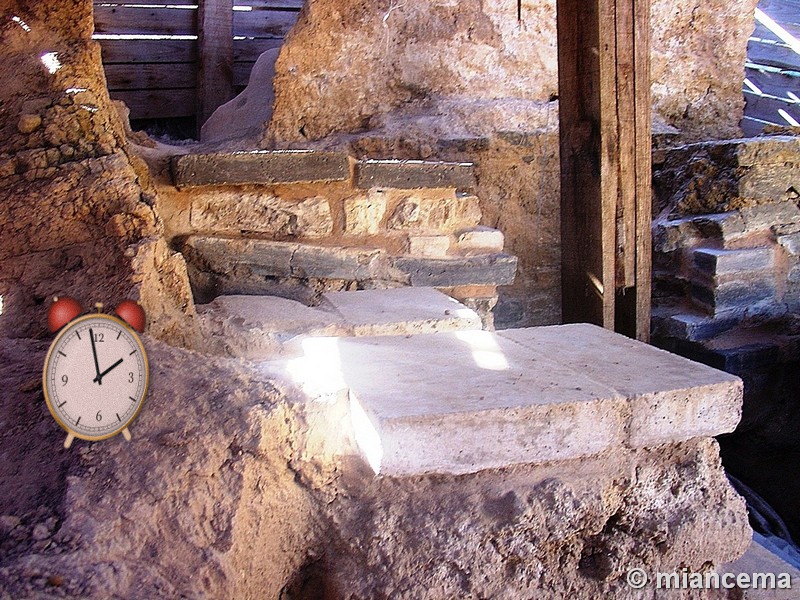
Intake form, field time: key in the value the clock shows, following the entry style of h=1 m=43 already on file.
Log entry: h=1 m=58
